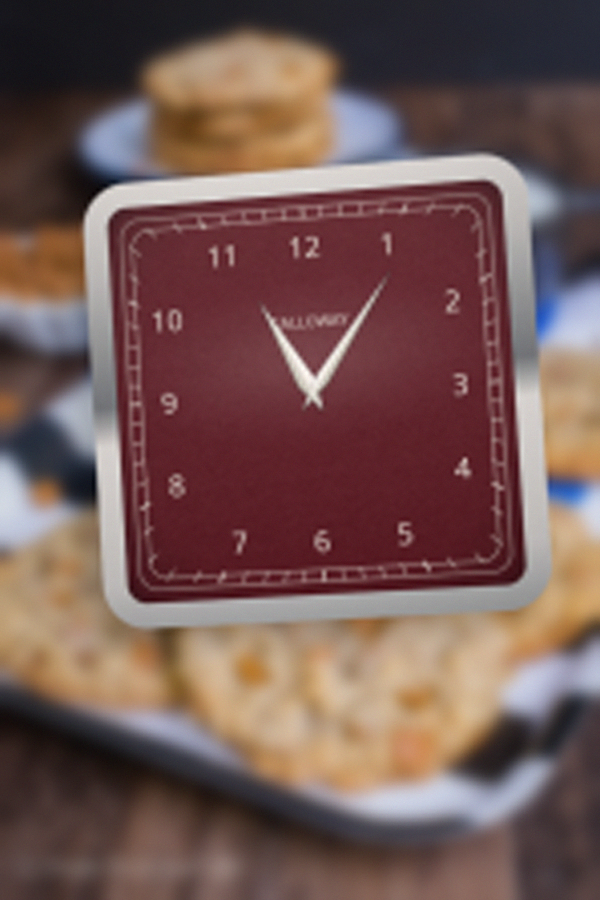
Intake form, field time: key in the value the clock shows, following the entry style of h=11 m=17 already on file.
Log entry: h=11 m=6
